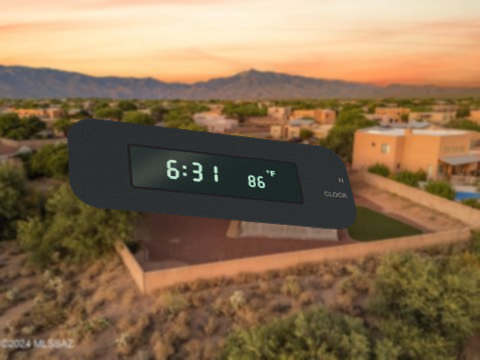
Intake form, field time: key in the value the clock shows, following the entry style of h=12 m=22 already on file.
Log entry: h=6 m=31
